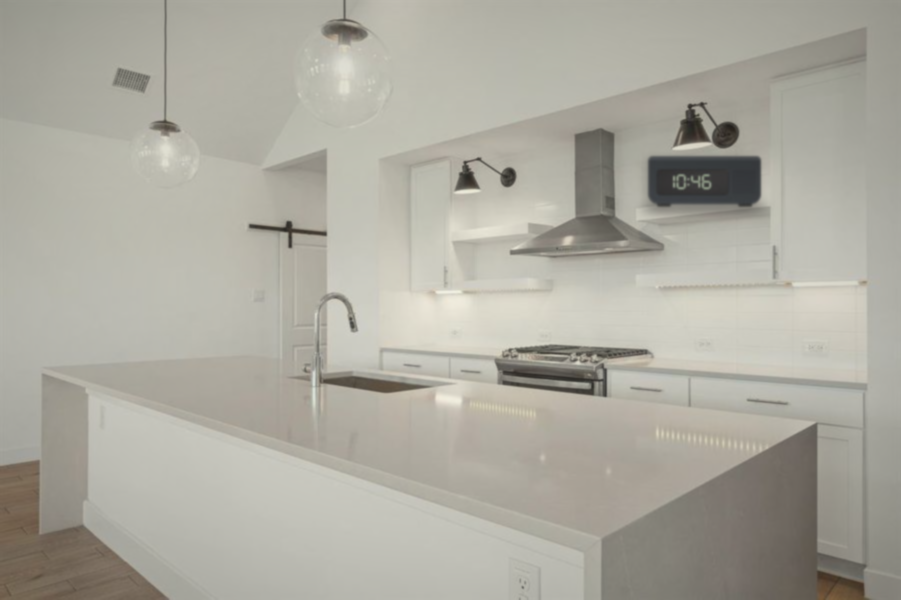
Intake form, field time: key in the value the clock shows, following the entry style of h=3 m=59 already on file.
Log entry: h=10 m=46
